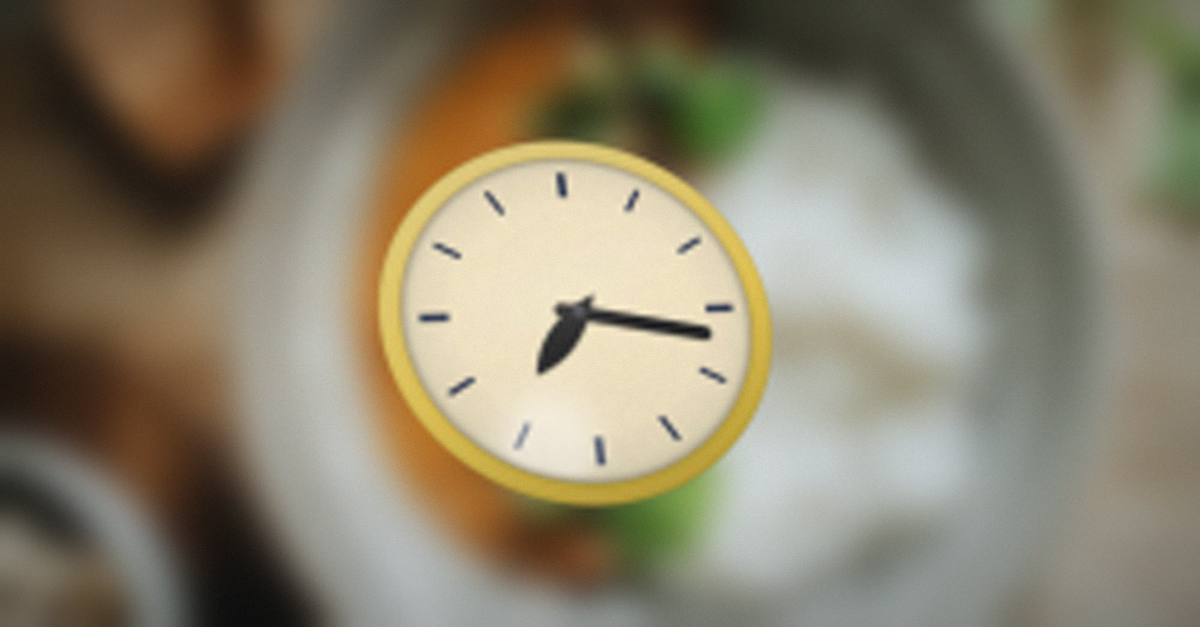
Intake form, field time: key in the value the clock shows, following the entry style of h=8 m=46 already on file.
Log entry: h=7 m=17
